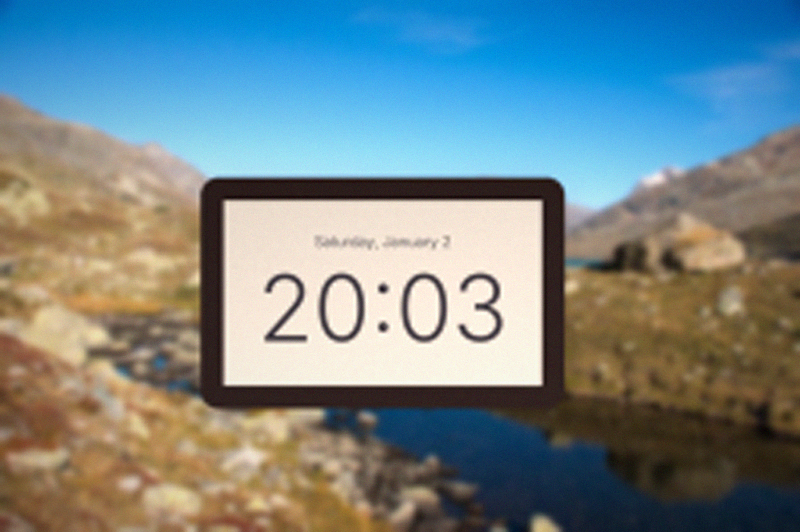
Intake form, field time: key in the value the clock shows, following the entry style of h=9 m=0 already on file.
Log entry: h=20 m=3
